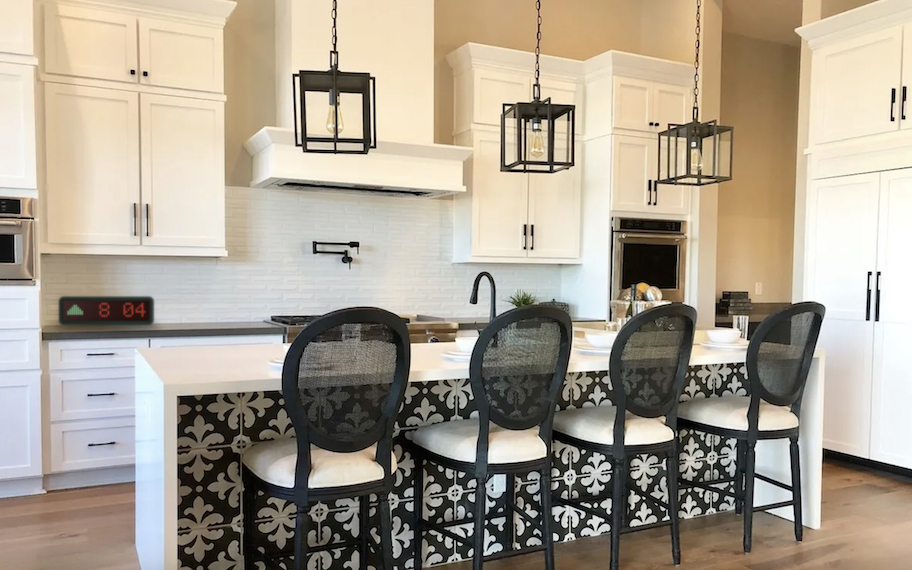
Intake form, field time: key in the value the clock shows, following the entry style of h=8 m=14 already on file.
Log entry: h=8 m=4
